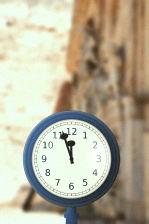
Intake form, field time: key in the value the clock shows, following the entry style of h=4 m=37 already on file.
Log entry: h=11 m=57
